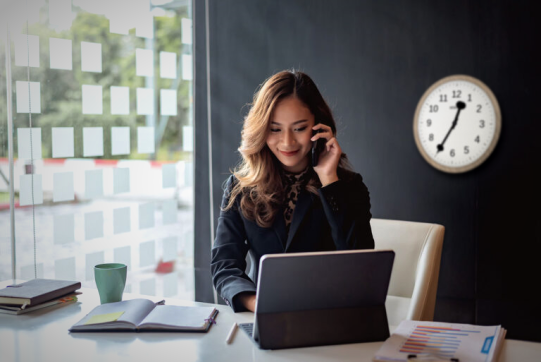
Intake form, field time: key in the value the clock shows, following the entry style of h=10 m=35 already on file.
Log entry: h=12 m=35
